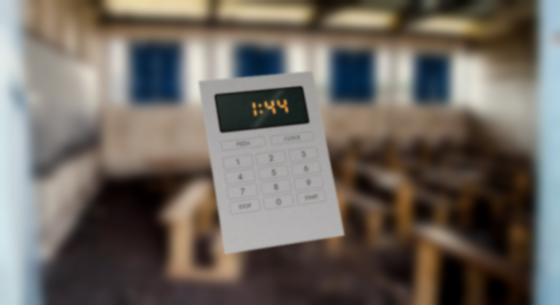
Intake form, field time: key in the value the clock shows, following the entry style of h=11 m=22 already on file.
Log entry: h=1 m=44
